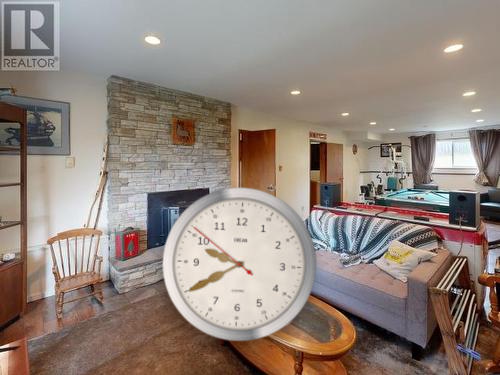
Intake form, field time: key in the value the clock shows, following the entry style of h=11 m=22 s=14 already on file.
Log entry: h=9 m=39 s=51
